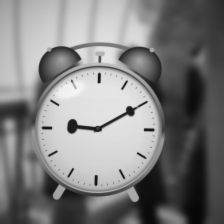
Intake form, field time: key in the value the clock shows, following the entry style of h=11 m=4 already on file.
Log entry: h=9 m=10
